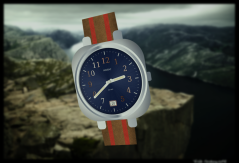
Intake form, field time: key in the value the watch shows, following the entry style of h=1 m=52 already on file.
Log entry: h=2 m=39
